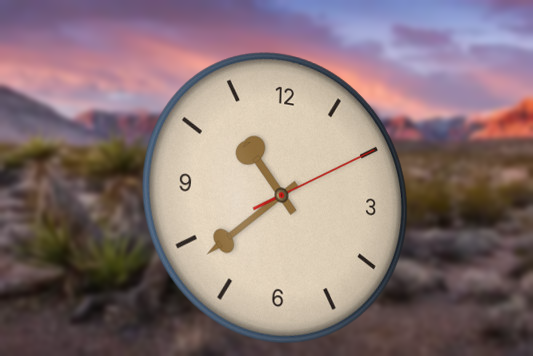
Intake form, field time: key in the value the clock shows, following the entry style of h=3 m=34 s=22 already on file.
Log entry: h=10 m=38 s=10
